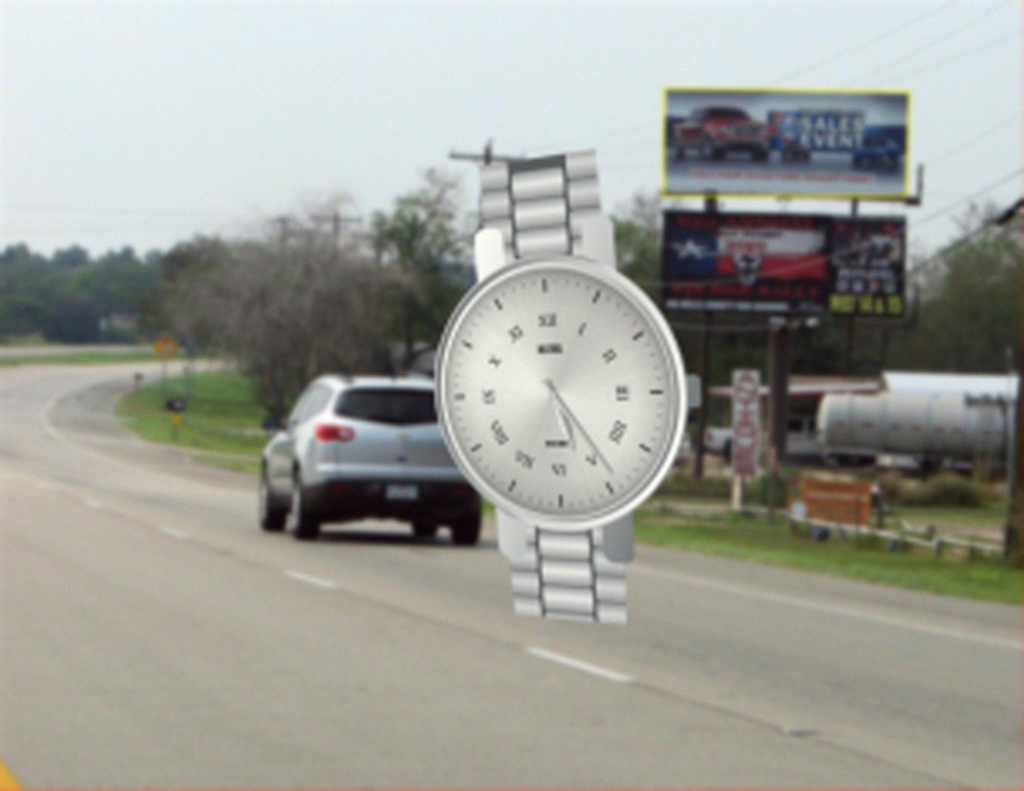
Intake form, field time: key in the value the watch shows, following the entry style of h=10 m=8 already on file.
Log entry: h=5 m=24
